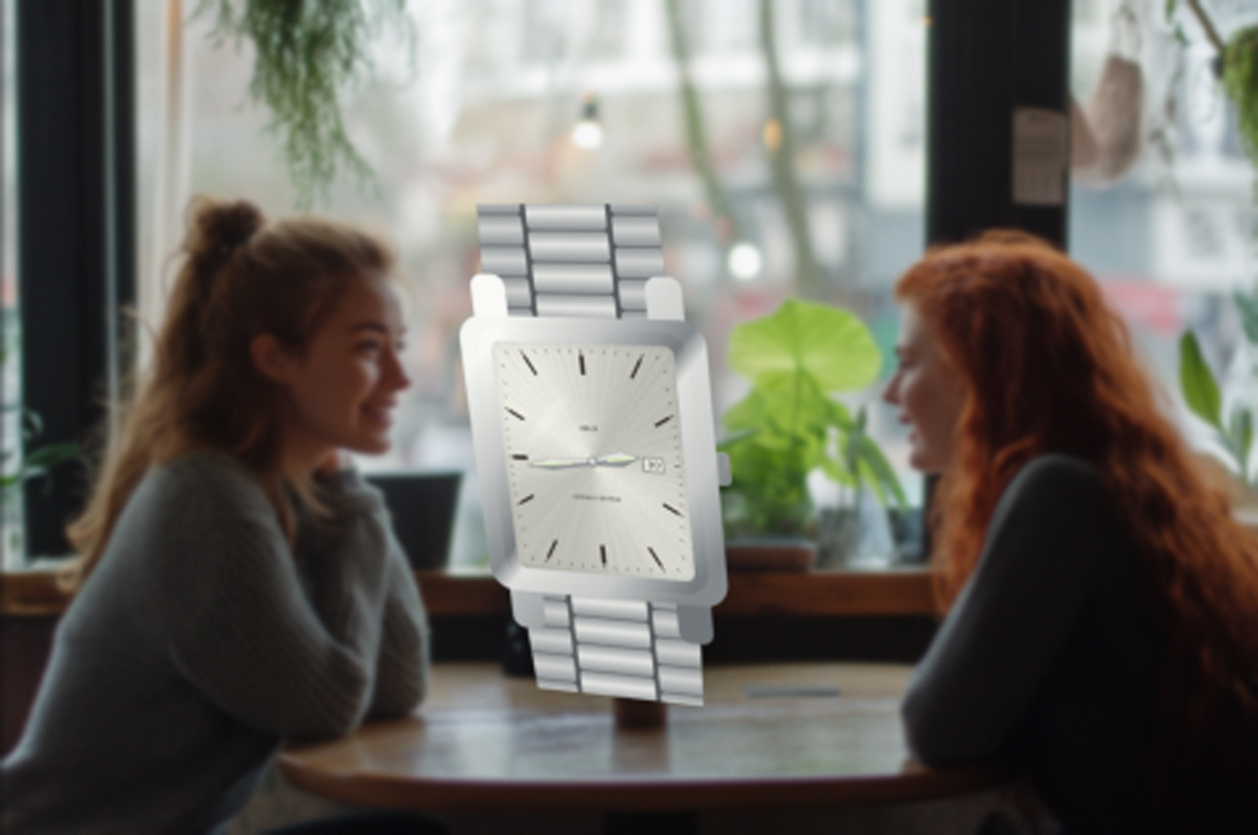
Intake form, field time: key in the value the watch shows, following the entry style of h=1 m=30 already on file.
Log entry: h=2 m=44
